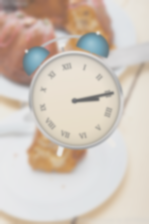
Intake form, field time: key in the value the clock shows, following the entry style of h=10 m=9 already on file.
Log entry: h=3 m=15
